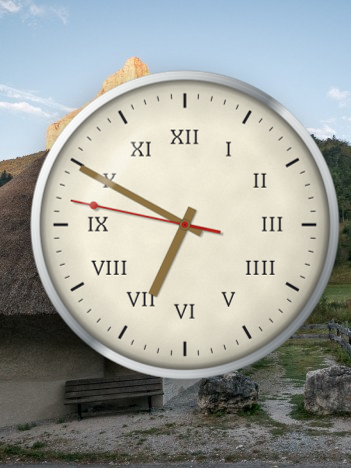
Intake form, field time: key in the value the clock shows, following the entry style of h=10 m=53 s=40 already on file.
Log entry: h=6 m=49 s=47
